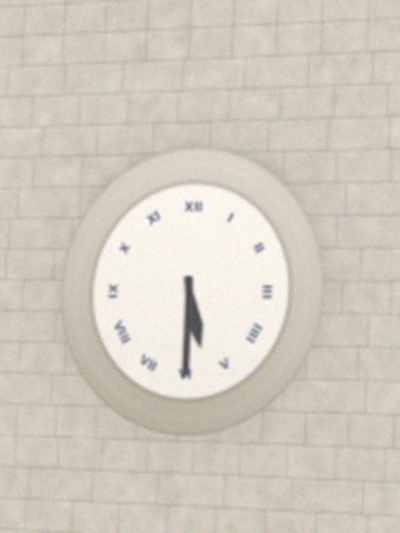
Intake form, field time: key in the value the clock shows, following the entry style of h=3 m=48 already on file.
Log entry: h=5 m=30
